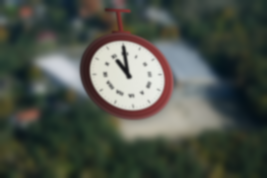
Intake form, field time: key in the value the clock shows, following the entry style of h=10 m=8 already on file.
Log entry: h=11 m=0
